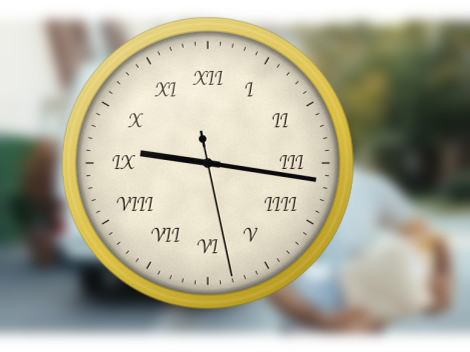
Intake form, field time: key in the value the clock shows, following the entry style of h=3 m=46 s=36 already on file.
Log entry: h=9 m=16 s=28
